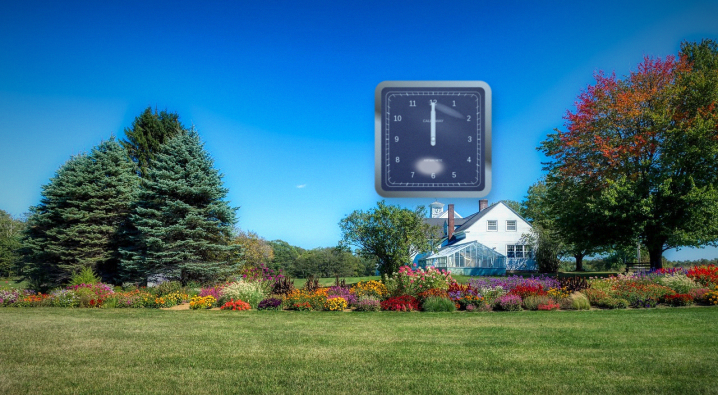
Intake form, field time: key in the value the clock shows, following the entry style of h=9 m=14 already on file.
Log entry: h=12 m=0
